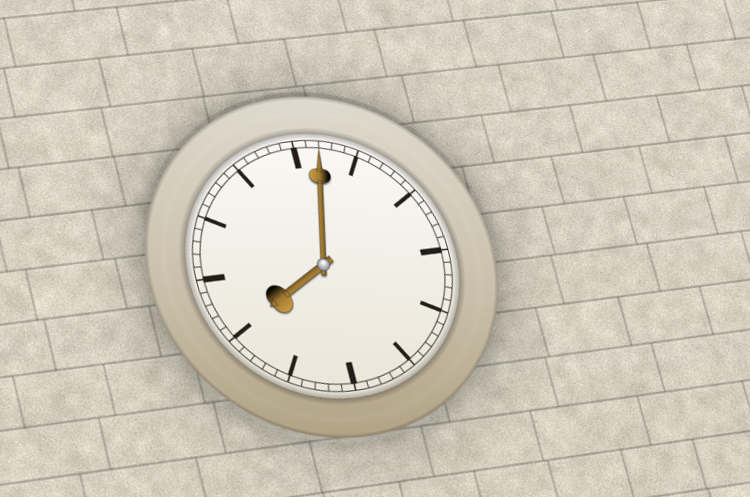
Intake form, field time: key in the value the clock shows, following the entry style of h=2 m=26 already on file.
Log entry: h=8 m=2
